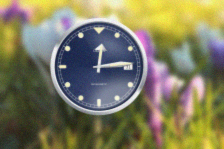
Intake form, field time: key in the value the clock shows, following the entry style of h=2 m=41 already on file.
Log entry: h=12 m=14
